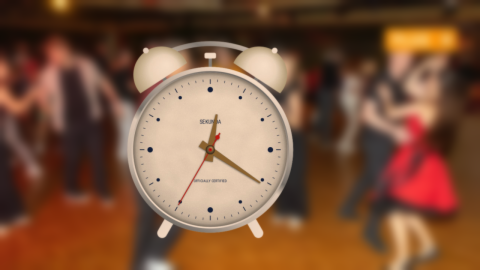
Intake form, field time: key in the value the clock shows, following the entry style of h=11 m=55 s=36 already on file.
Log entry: h=12 m=20 s=35
